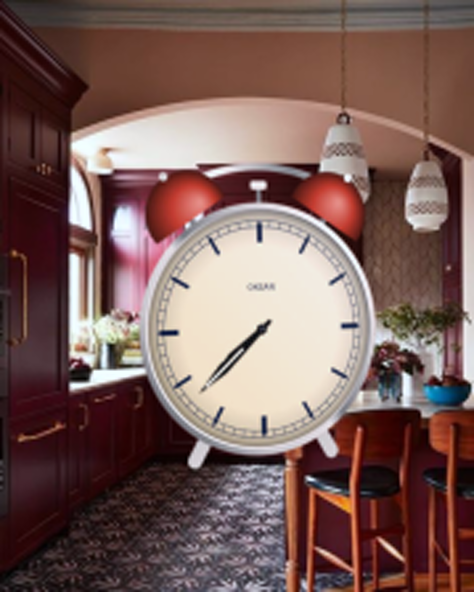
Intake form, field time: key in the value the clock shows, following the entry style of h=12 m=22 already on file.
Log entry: h=7 m=38
